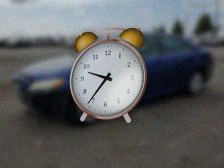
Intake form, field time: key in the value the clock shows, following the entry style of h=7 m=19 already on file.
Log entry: h=9 m=36
